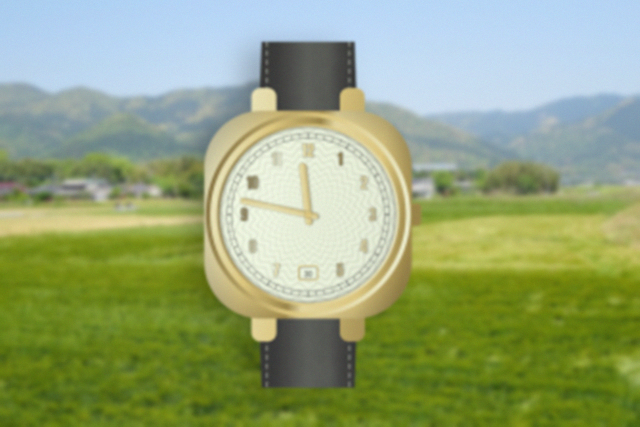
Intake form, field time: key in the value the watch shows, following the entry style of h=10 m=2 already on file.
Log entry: h=11 m=47
